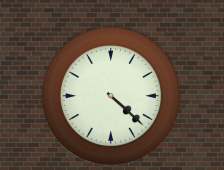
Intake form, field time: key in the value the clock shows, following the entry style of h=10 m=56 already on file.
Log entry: h=4 m=22
